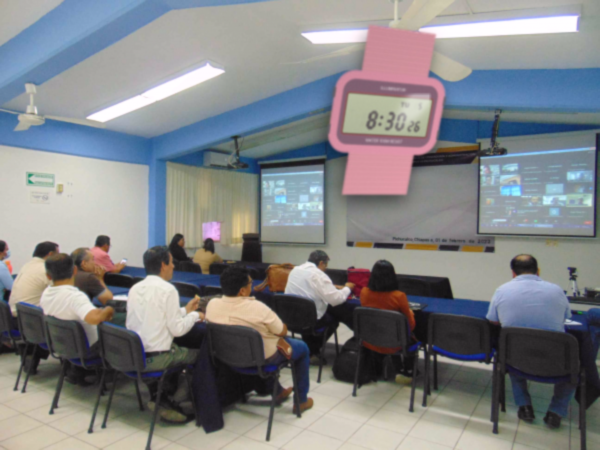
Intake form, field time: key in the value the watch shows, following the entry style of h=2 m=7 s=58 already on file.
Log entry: h=8 m=30 s=26
